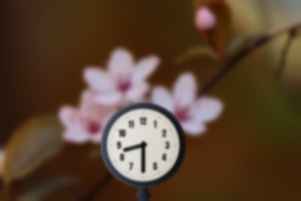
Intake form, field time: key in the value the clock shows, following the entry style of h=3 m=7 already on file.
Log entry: h=8 m=30
